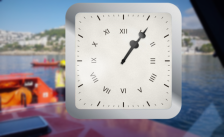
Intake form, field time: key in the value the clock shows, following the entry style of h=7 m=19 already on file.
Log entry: h=1 m=6
